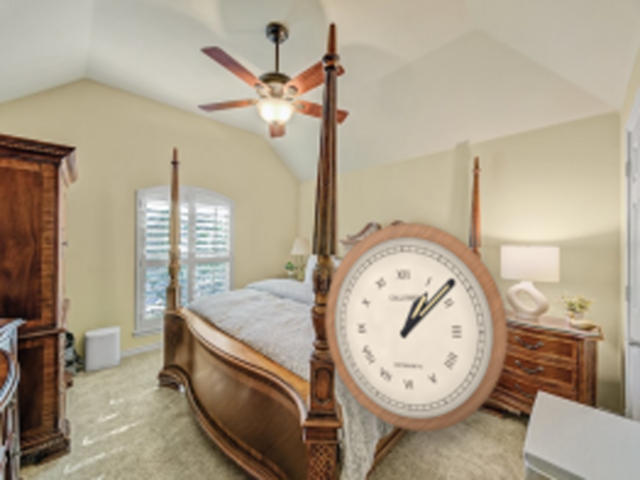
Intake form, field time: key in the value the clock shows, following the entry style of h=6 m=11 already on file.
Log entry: h=1 m=8
